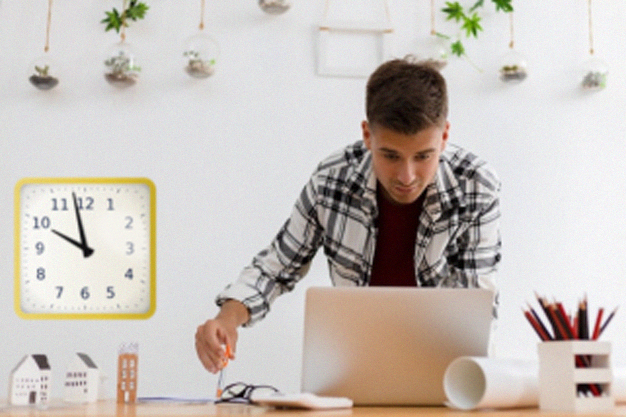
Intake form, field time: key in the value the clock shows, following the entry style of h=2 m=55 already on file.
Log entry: h=9 m=58
